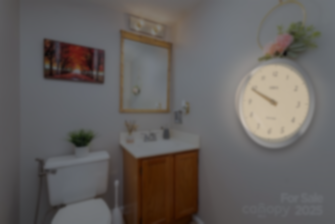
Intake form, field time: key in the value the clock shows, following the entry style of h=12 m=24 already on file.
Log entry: h=9 m=49
